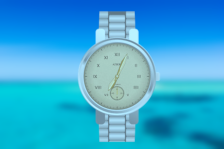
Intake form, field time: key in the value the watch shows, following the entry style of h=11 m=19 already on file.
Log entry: h=7 m=4
